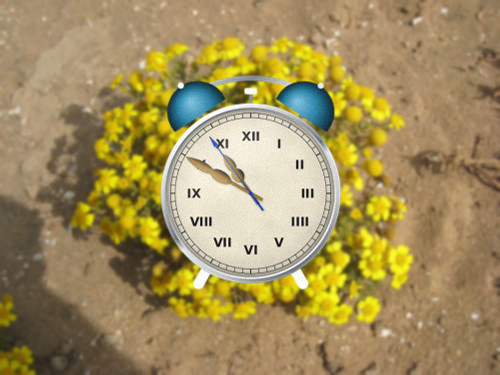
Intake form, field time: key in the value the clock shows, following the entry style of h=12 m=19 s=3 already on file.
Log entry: h=10 m=49 s=54
